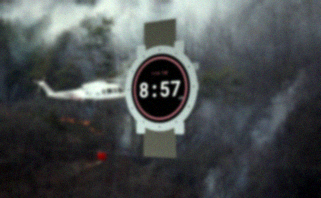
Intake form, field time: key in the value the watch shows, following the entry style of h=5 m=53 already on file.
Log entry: h=8 m=57
